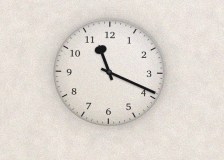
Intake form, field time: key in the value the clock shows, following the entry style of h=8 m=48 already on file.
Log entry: h=11 m=19
